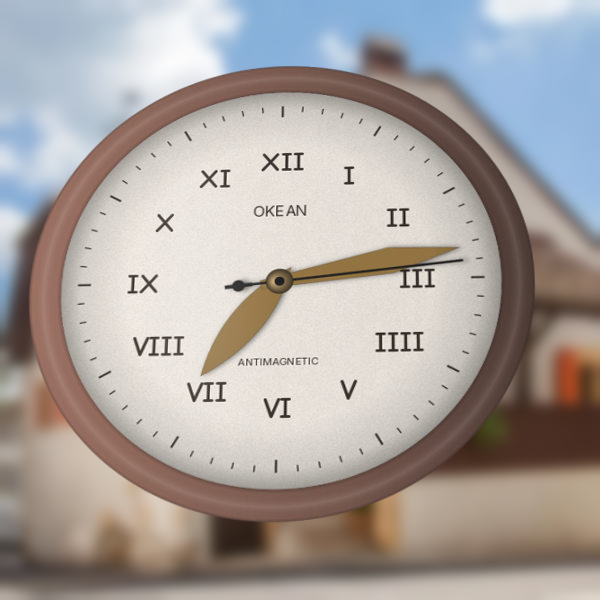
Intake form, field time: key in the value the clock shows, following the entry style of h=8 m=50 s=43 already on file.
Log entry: h=7 m=13 s=14
